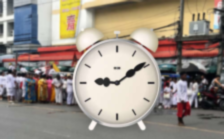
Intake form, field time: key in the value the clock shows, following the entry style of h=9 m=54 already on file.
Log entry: h=9 m=9
